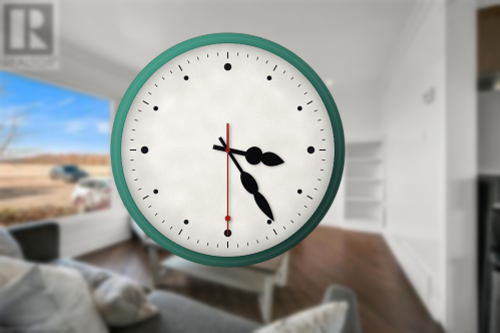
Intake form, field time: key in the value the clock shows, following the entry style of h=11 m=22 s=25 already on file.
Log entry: h=3 m=24 s=30
